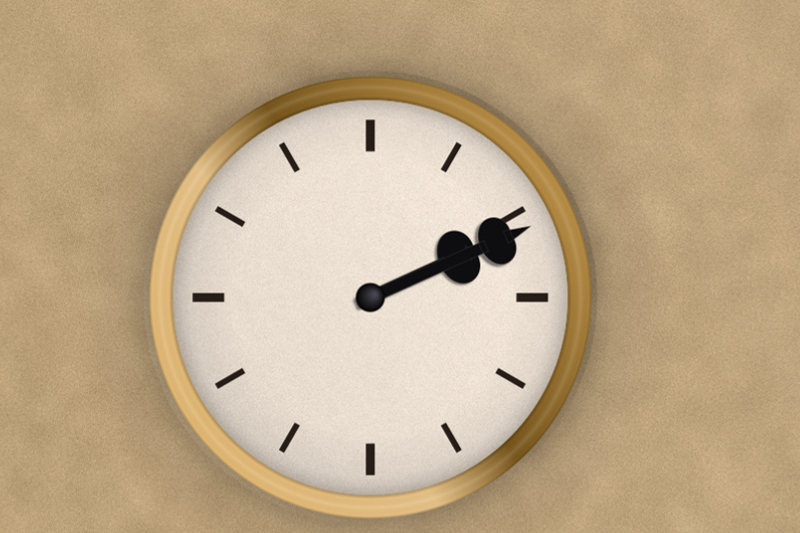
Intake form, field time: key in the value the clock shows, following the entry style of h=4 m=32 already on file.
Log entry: h=2 m=11
